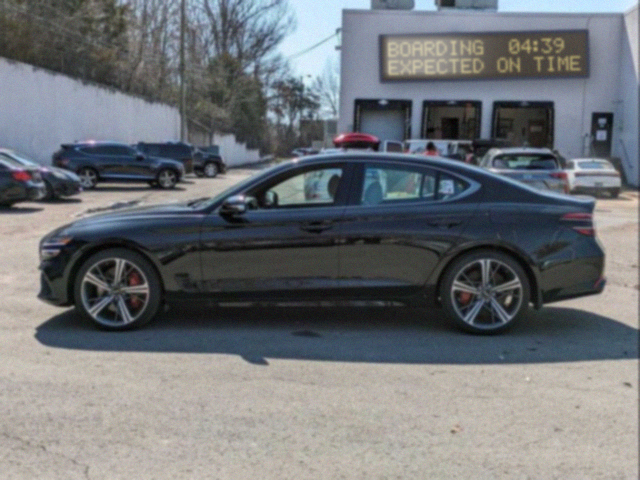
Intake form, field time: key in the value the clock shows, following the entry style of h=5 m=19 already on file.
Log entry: h=4 m=39
